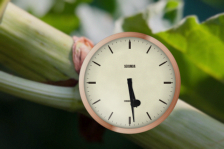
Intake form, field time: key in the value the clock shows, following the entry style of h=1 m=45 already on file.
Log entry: h=5 m=29
